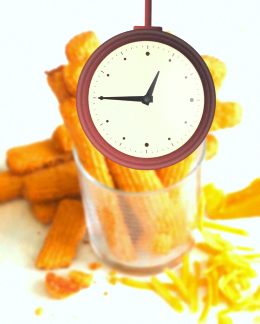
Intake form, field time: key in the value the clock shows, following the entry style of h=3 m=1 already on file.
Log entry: h=12 m=45
